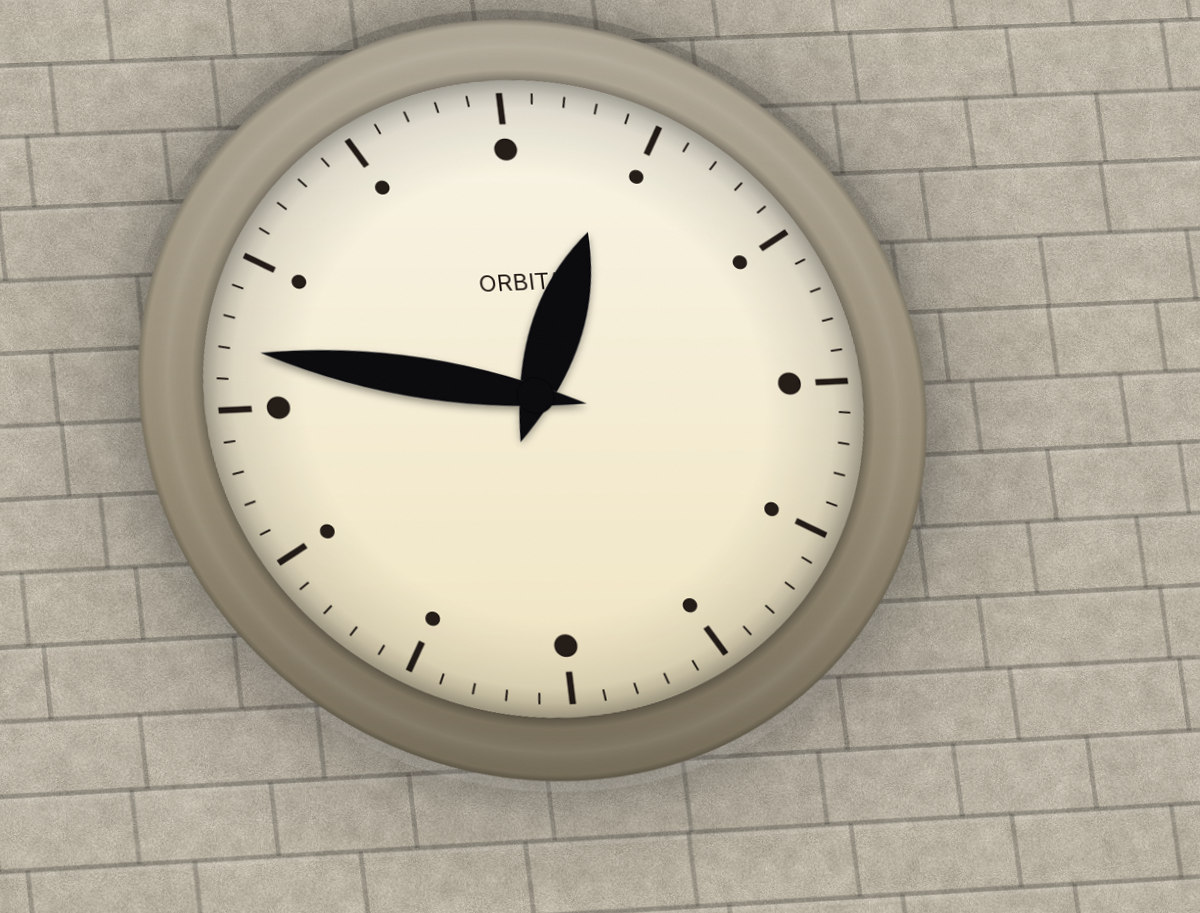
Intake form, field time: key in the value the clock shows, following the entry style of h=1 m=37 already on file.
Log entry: h=12 m=47
